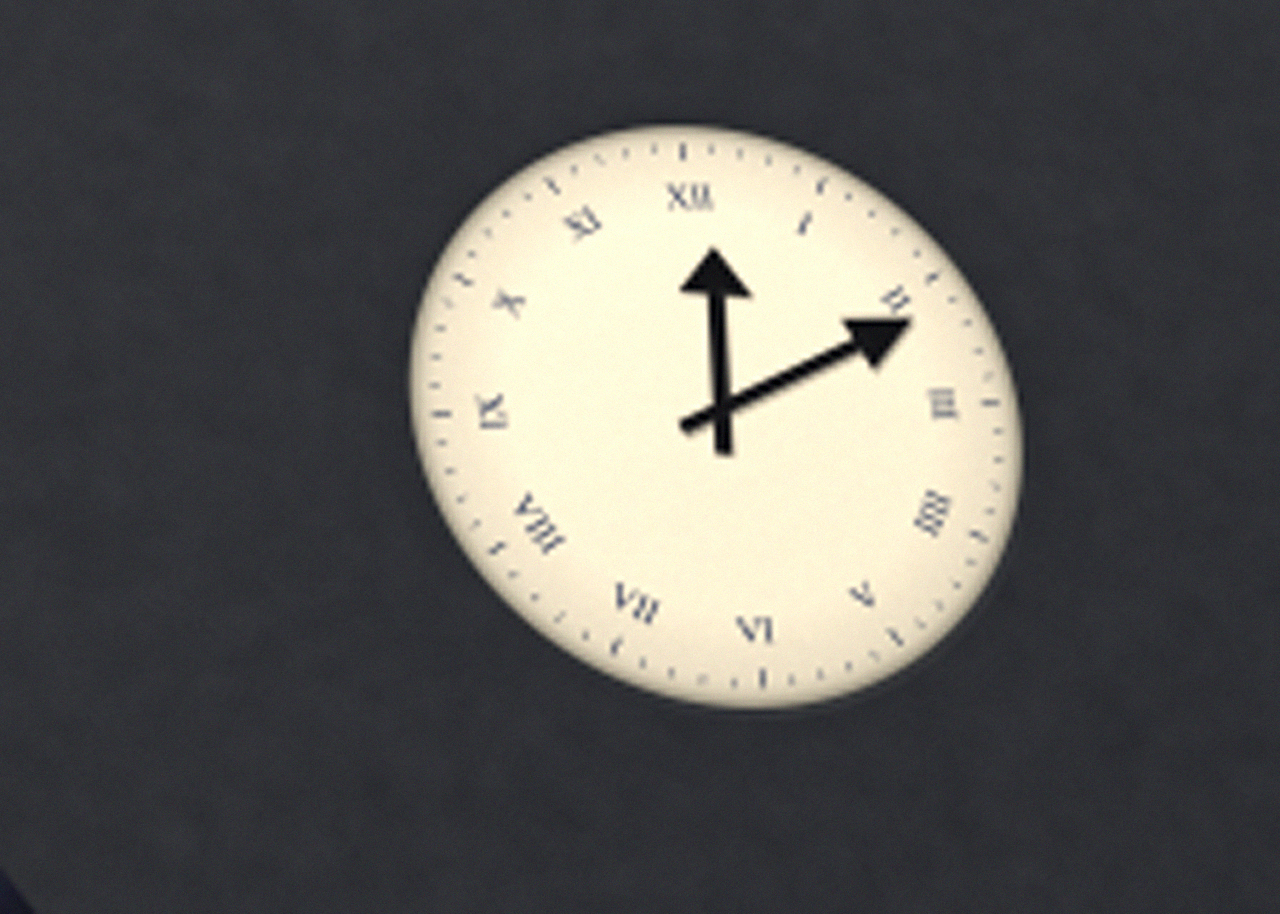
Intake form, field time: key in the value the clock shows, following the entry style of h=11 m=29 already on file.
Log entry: h=12 m=11
